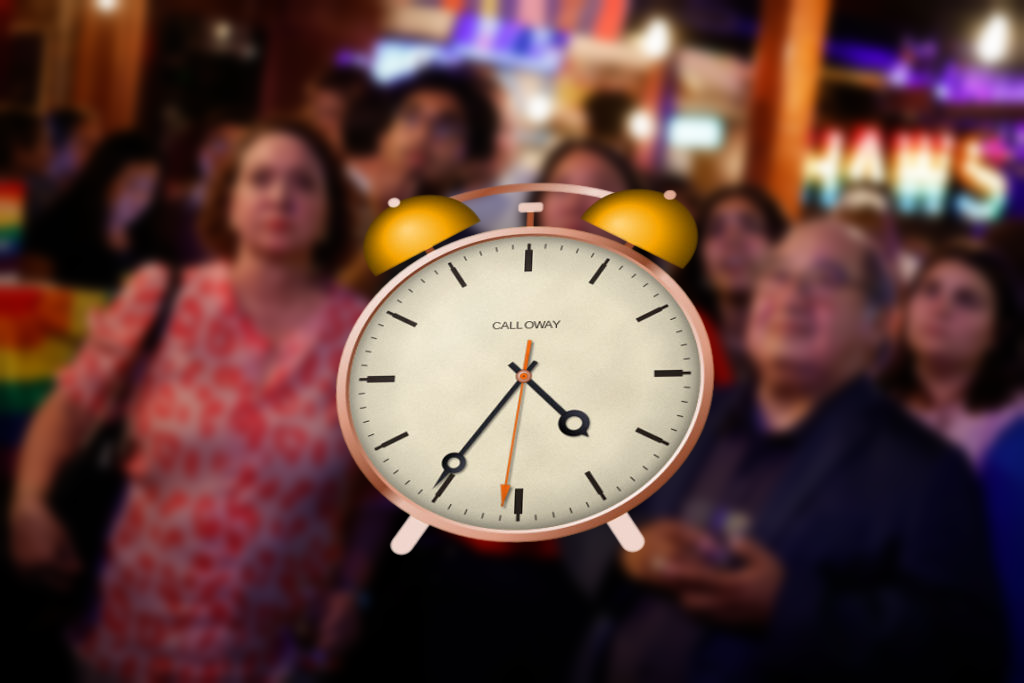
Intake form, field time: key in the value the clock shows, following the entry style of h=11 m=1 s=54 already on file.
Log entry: h=4 m=35 s=31
